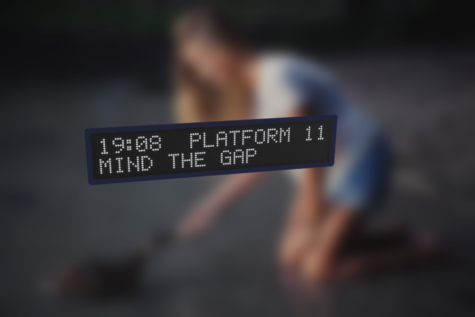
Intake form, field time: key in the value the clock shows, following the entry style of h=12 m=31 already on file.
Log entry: h=19 m=8
